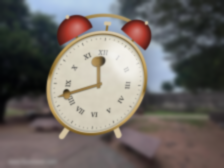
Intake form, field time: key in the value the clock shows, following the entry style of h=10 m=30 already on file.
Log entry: h=11 m=42
